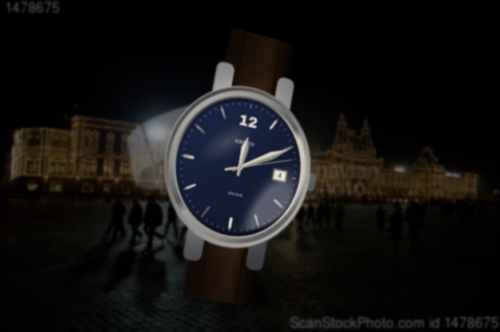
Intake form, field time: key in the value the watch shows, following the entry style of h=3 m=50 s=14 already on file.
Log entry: h=12 m=10 s=12
